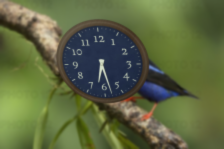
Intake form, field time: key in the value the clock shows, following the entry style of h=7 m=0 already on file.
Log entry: h=6 m=28
